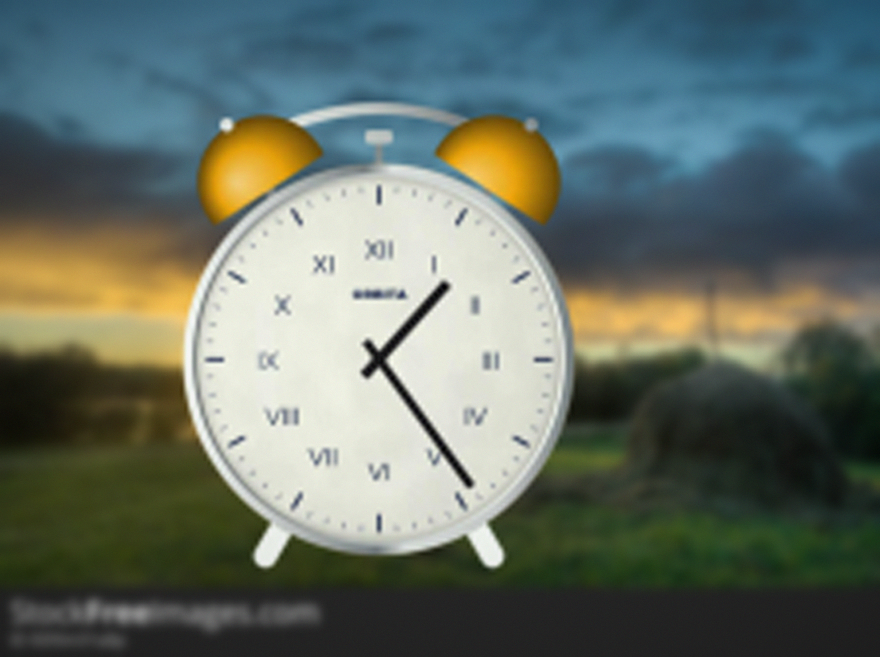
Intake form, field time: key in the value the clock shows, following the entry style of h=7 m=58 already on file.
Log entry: h=1 m=24
